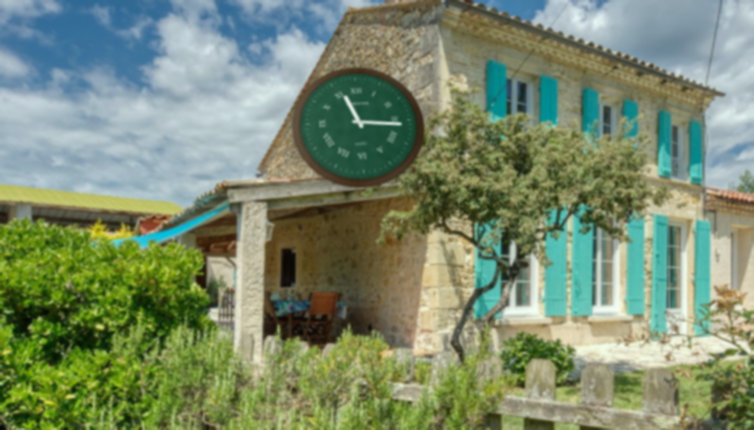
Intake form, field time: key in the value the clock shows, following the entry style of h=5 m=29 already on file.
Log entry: h=11 m=16
